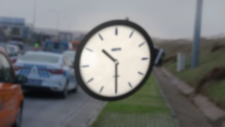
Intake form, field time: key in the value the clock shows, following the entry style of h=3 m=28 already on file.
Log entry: h=10 m=30
